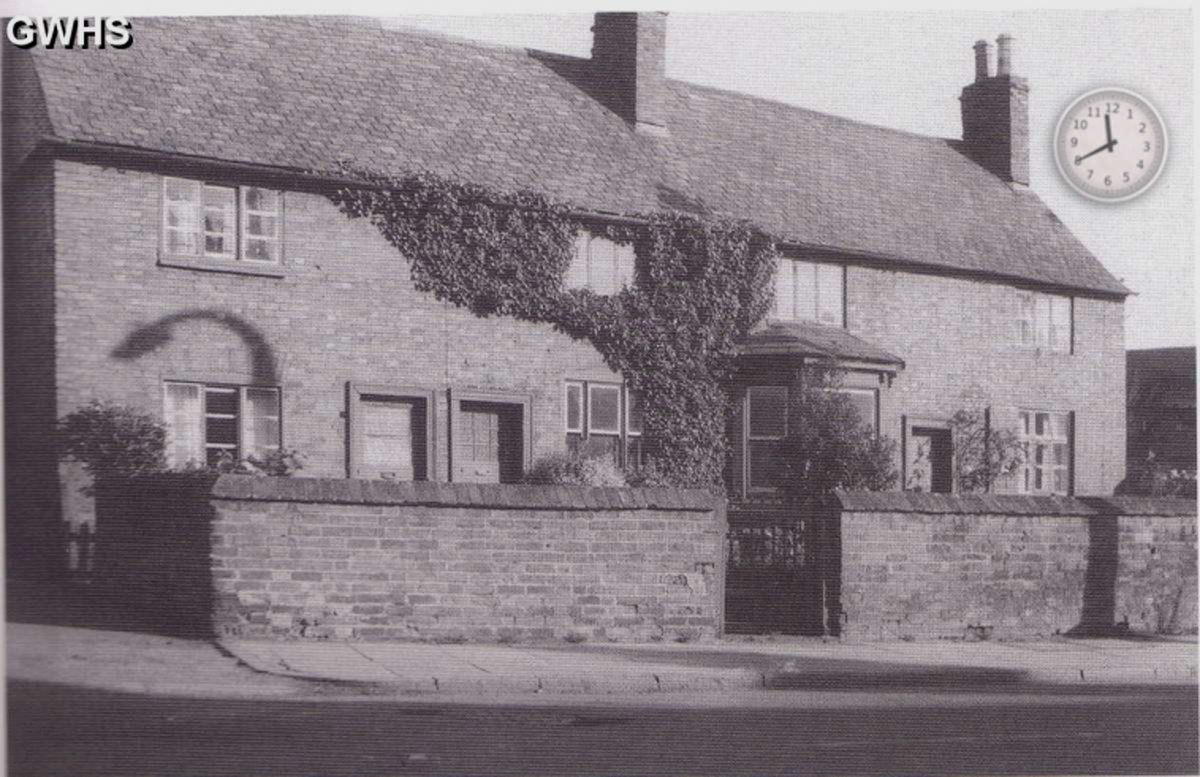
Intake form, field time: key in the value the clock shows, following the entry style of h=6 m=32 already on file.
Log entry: h=11 m=40
